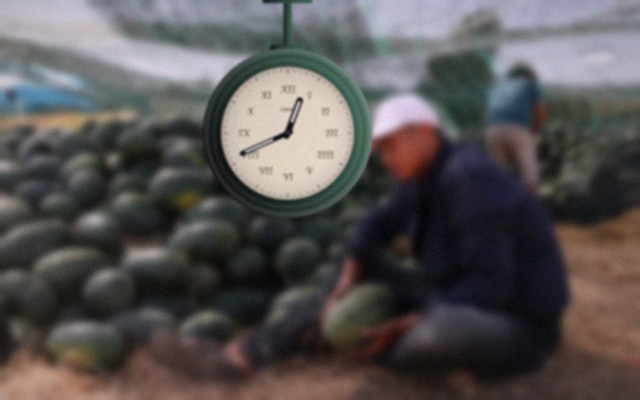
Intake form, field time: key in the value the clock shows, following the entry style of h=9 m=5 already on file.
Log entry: h=12 m=41
